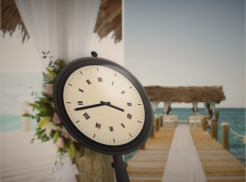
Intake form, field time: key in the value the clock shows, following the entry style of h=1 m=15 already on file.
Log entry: h=3 m=43
